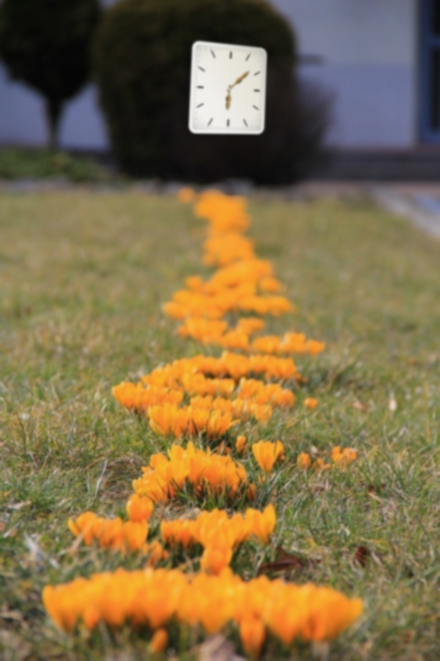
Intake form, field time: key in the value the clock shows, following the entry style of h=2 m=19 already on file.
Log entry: h=6 m=8
